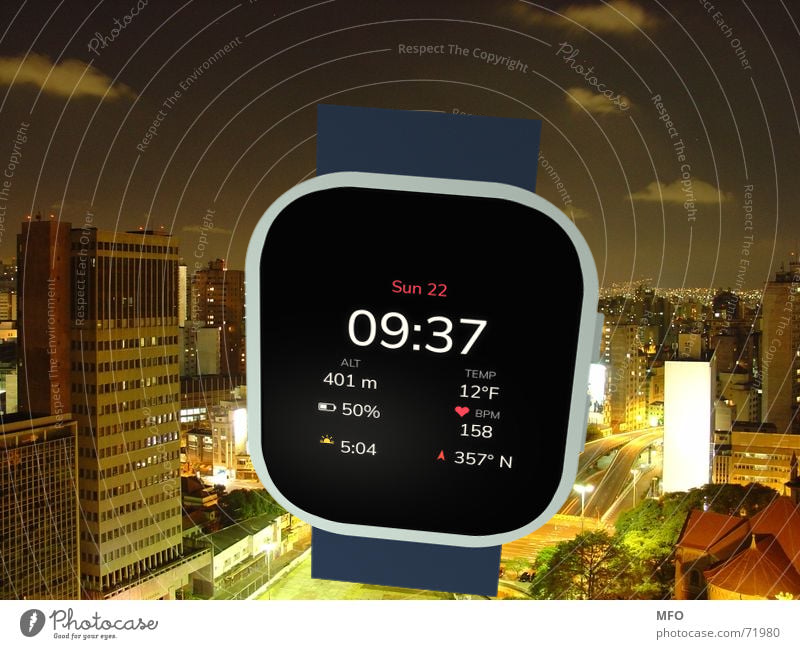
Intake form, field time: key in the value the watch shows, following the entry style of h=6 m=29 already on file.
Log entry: h=9 m=37
